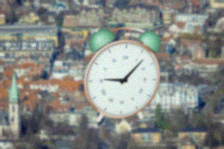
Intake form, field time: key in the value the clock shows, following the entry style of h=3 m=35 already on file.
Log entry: h=9 m=7
